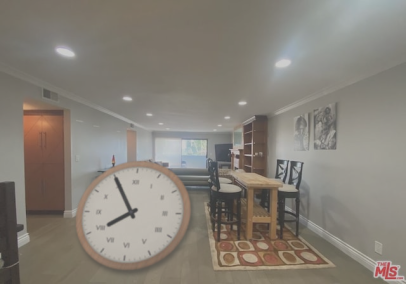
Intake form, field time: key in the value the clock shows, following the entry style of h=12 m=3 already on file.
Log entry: h=7 m=55
